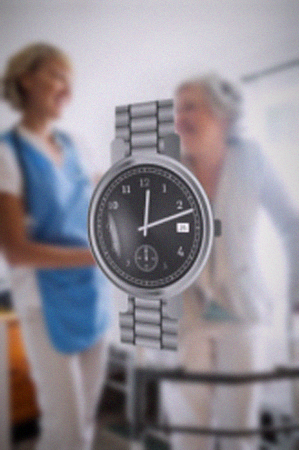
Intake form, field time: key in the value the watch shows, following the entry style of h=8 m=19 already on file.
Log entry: h=12 m=12
